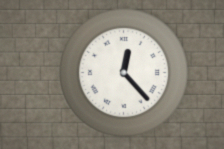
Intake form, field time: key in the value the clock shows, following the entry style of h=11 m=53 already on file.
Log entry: h=12 m=23
